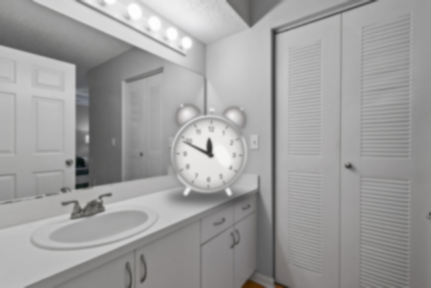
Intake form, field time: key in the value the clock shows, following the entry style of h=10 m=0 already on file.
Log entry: h=11 m=49
